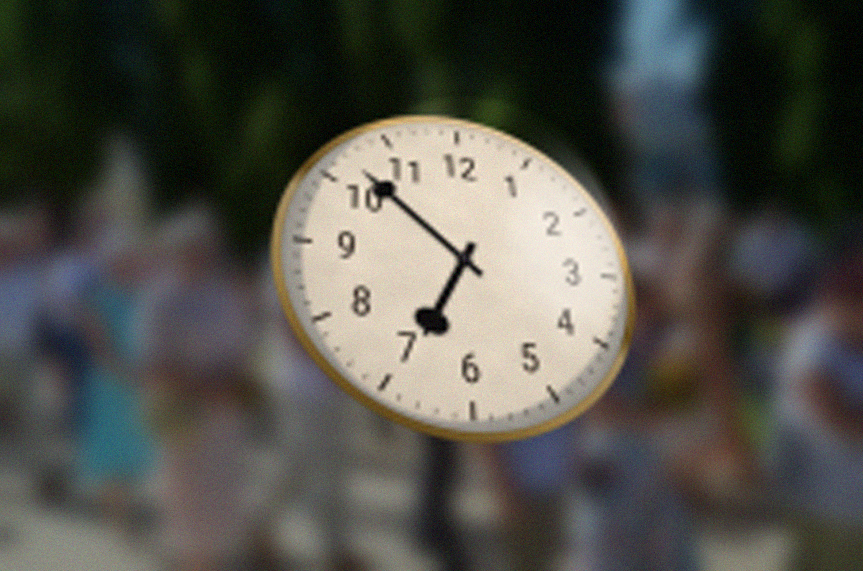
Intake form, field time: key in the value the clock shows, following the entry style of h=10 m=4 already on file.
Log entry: h=6 m=52
